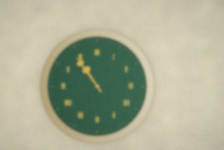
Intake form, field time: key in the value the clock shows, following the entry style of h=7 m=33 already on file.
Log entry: h=10 m=54
